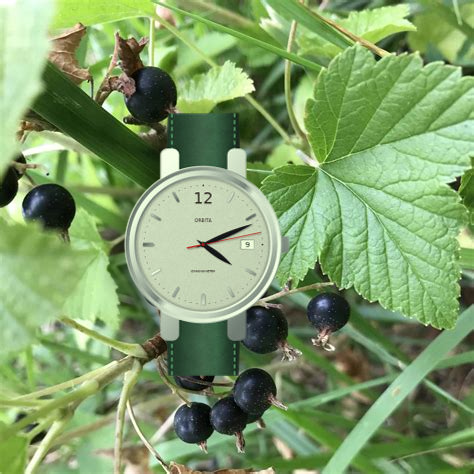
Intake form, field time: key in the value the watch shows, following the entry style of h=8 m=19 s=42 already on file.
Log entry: h=4 m=11 s=13
